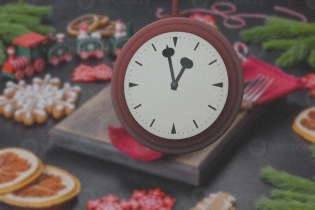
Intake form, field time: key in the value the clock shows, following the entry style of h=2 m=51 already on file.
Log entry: h=12 m=58
